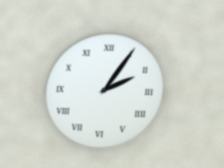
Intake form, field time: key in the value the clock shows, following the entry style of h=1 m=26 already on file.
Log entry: h=2 m=5
